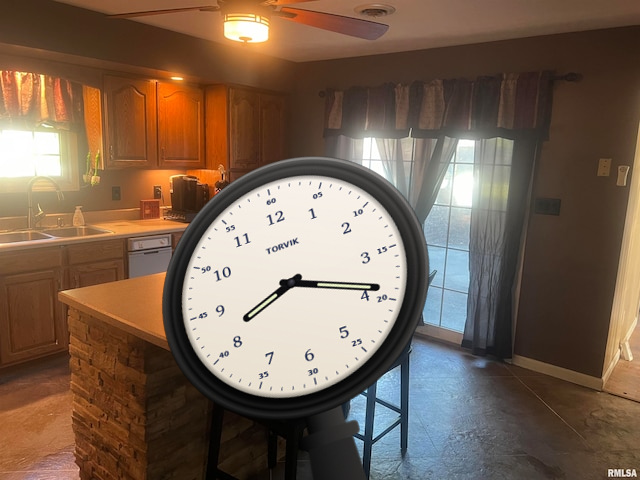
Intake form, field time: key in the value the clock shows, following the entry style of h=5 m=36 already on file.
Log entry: h=8 m=19
